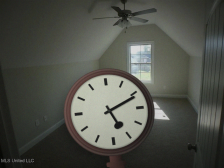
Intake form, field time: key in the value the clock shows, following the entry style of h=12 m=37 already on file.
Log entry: h=5 m=11
